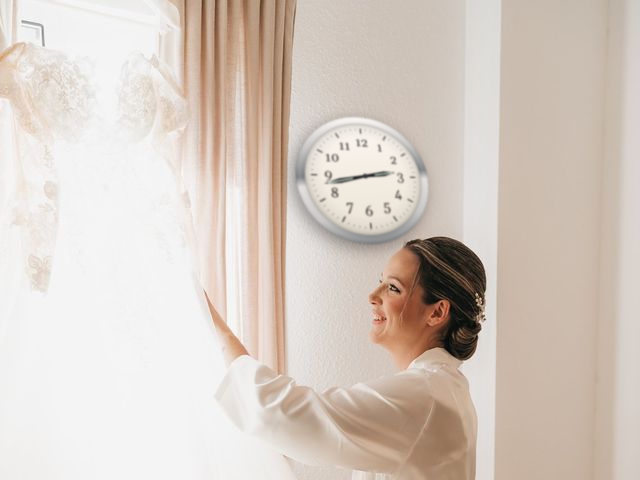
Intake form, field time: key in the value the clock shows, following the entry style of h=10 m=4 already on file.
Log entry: h=2 m=43
